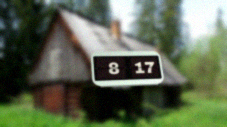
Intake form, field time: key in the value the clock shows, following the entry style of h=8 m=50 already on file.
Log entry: h=8 m=17
